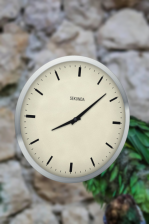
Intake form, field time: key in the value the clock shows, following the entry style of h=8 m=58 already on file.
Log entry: h=8 m=8
